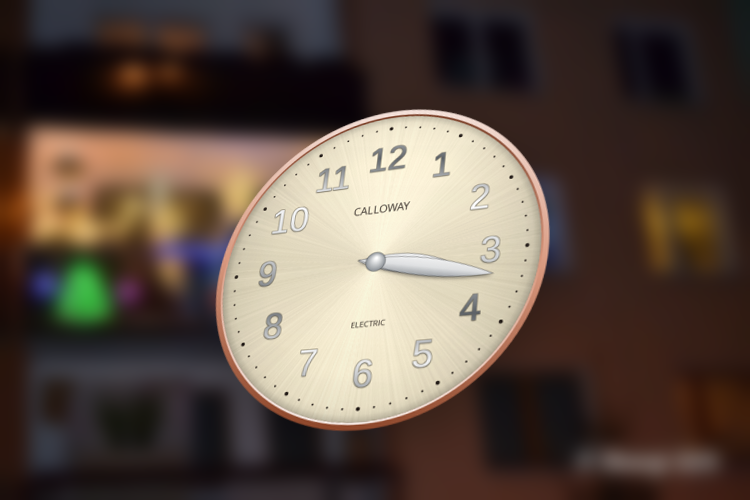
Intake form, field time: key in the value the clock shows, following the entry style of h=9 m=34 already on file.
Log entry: h=3 m=17
